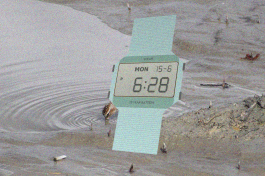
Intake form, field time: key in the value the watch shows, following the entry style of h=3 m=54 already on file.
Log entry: h=6 m=28
